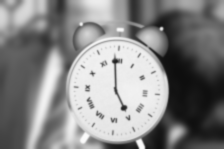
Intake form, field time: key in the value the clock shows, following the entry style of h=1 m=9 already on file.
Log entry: h=4 m=59
